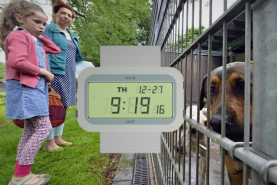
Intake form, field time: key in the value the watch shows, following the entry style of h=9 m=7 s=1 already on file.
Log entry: h=9 m=19 s=16
